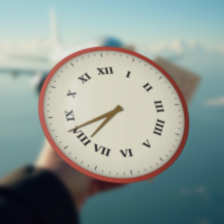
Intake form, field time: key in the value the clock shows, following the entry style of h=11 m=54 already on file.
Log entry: h=7 m=42
